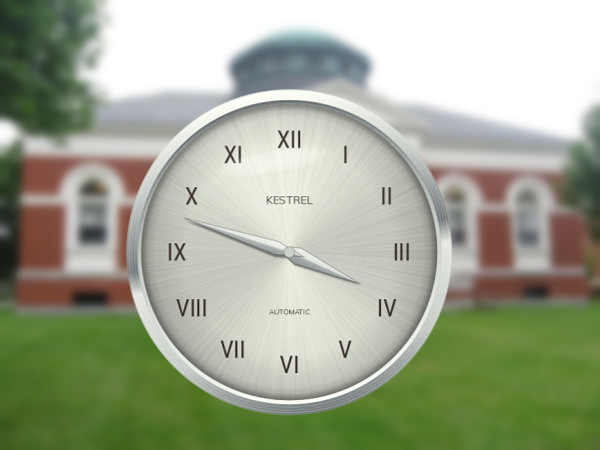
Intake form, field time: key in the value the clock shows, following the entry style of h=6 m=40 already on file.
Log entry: h=3 m=48
